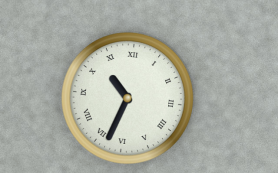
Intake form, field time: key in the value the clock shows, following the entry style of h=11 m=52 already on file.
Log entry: h=10 m=33
